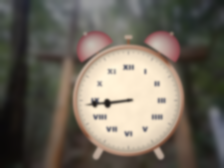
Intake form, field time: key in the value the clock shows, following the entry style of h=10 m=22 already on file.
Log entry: h=8 m=44
